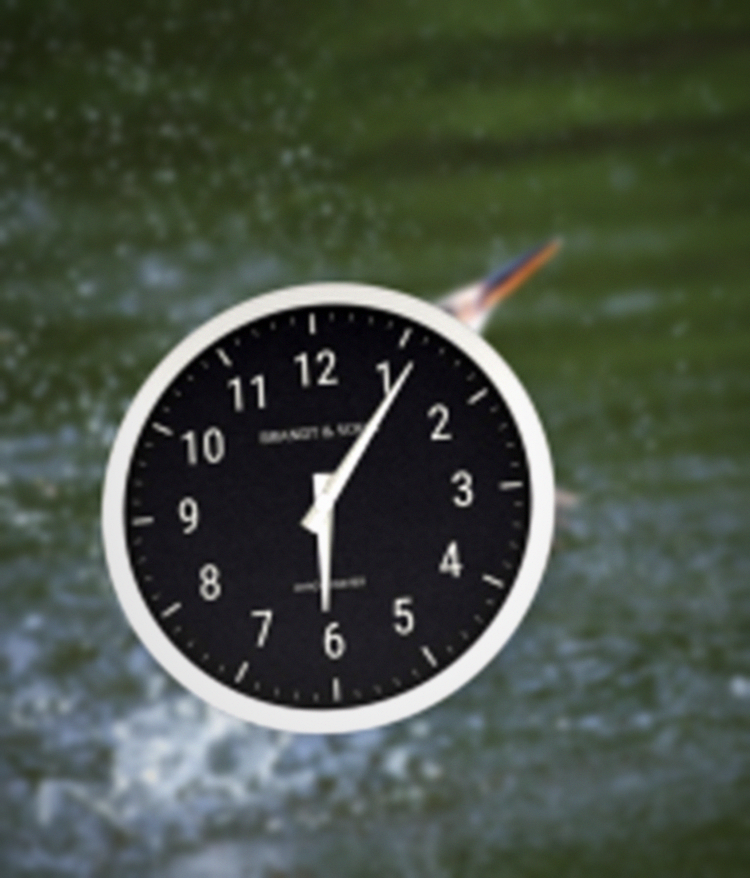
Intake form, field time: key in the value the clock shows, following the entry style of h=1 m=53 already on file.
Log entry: h=6 m=6
